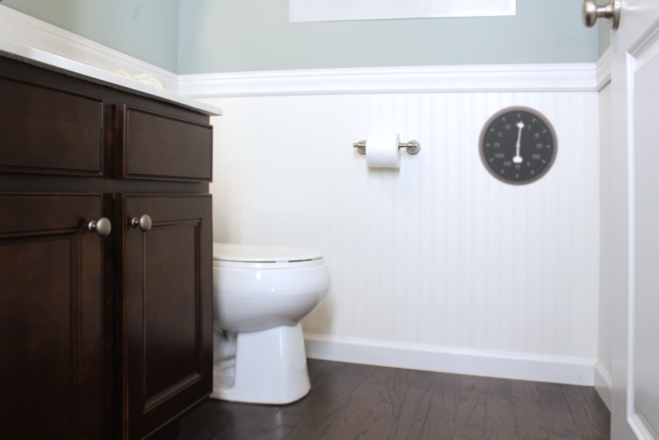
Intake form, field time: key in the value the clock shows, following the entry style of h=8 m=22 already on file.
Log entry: h=6 m=1
